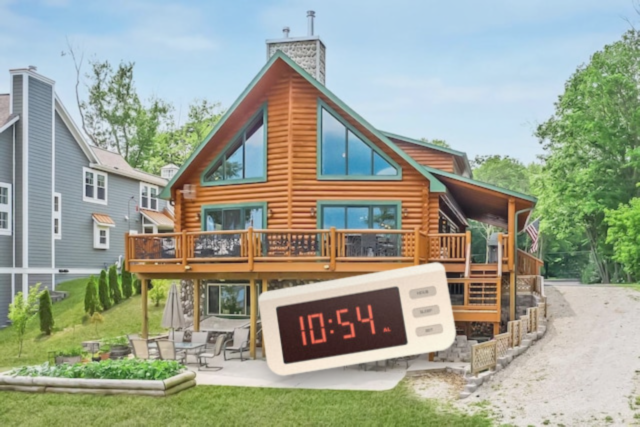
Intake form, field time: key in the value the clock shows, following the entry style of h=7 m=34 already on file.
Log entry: h=10 m=54
